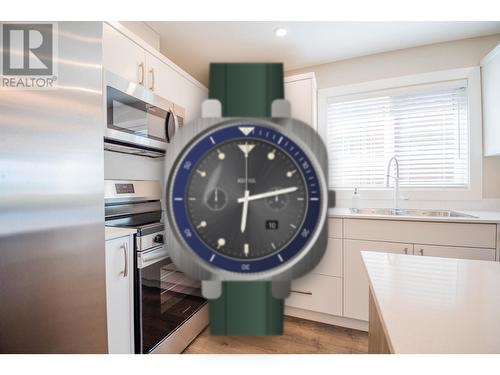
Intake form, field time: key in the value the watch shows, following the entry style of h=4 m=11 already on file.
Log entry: h=6 m=13
